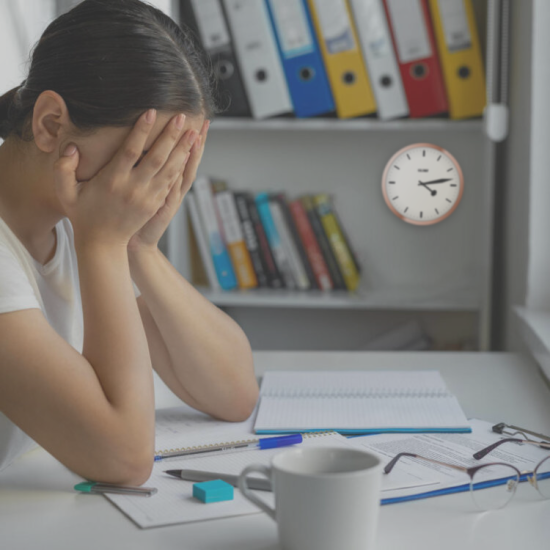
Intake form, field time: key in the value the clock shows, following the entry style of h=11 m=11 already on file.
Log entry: h=4 m=13
